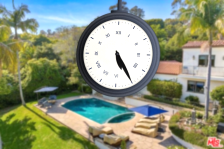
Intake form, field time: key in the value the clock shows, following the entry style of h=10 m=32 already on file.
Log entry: h=5 m=25
